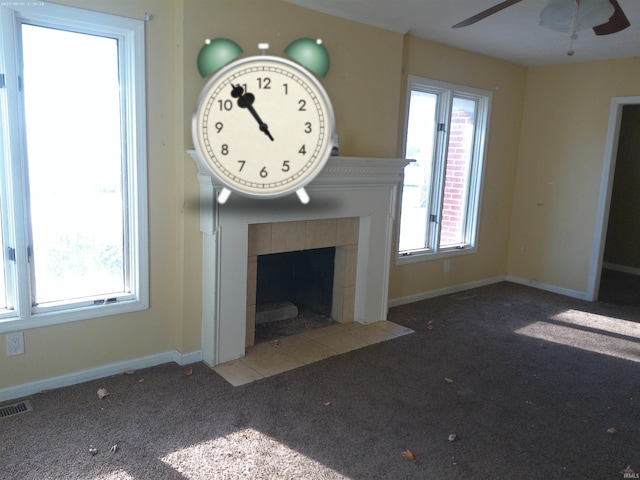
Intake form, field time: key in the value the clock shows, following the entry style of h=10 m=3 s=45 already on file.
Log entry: h=10 m=53 s=54
